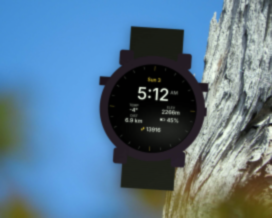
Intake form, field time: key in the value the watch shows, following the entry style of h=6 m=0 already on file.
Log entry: h=5 m=12
